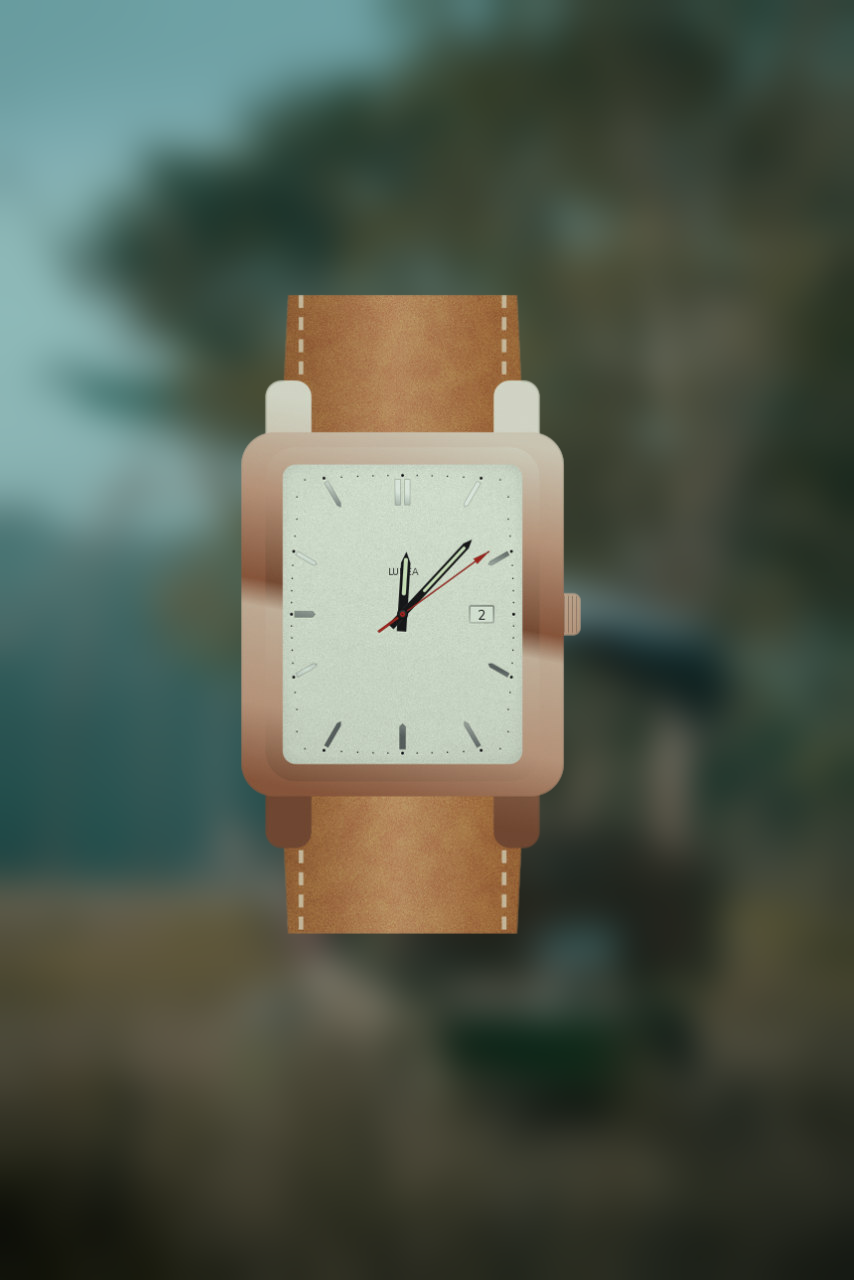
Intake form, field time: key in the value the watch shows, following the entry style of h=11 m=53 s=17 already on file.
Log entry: h=12 m=7 s=9
